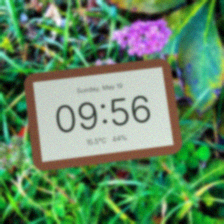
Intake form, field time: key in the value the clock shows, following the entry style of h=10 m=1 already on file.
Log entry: h=9 m=56
